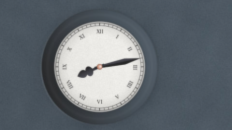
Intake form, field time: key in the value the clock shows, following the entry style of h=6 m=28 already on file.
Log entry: h=8 m=13
